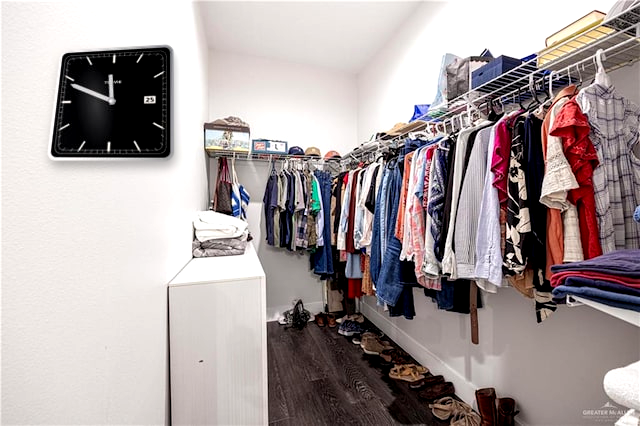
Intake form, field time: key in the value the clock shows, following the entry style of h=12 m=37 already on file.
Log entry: h=11 m=49
